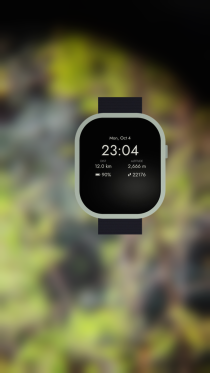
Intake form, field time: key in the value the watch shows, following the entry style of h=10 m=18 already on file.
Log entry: h=23 m=4
